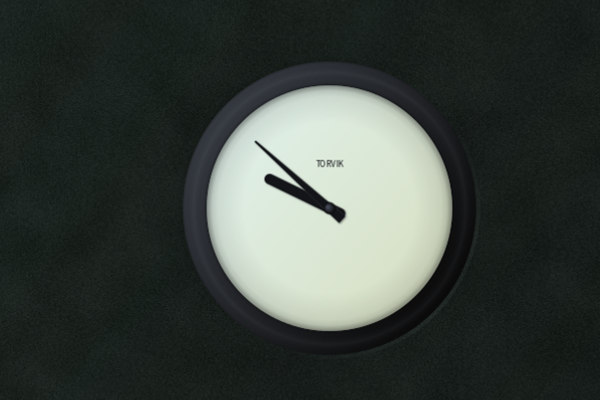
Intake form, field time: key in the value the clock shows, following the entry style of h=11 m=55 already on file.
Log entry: h=9 m=52
